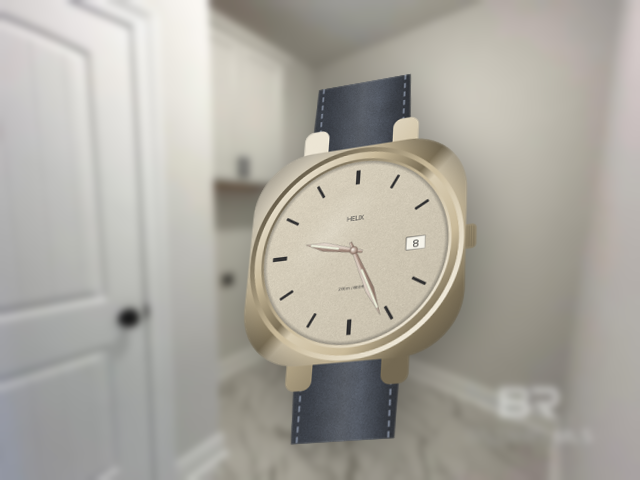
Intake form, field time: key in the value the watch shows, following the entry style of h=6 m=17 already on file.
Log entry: h=9 m=26
